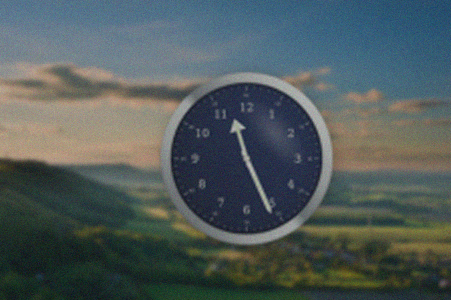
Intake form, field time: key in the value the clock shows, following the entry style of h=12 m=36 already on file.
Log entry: h=11 m=26
